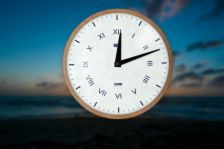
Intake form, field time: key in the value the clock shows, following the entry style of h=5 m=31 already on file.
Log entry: h=12 m=12
